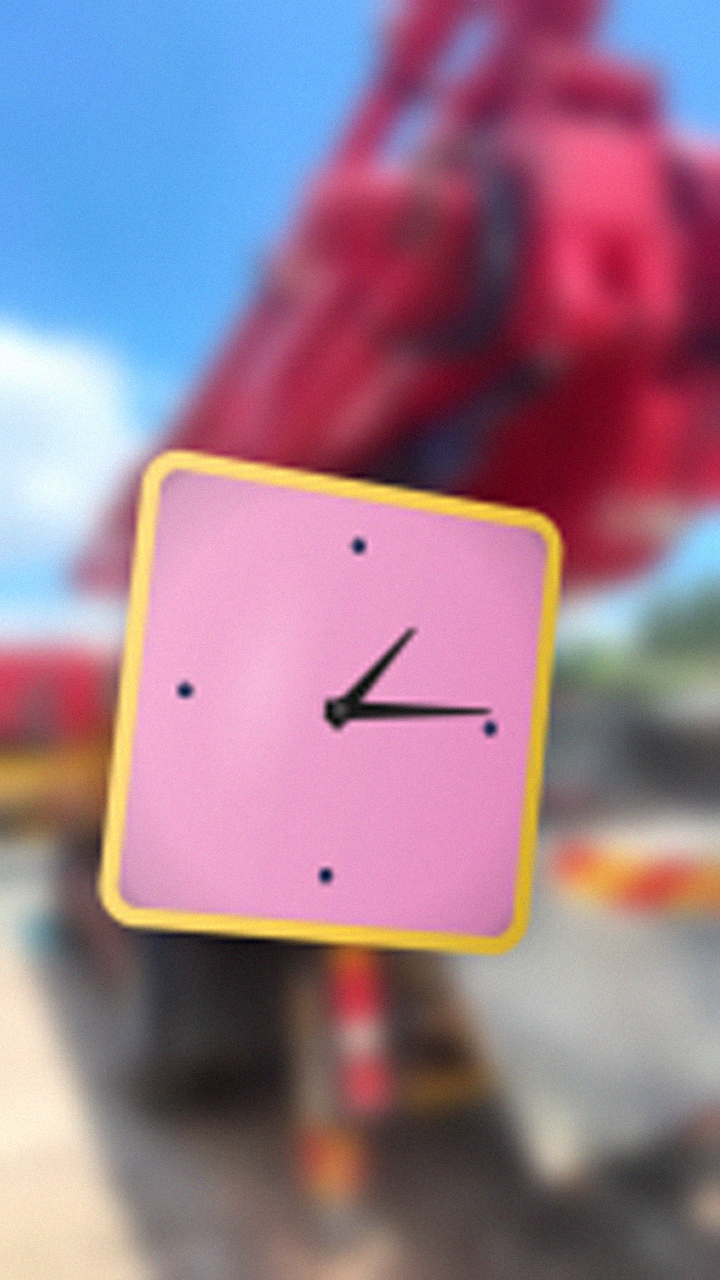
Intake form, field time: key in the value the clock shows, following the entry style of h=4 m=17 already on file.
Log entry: h=1 m=14
